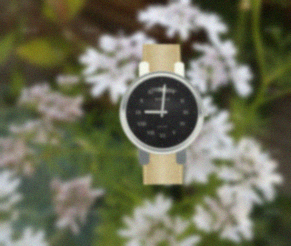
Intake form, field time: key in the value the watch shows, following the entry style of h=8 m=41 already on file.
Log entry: h=9 m=1
